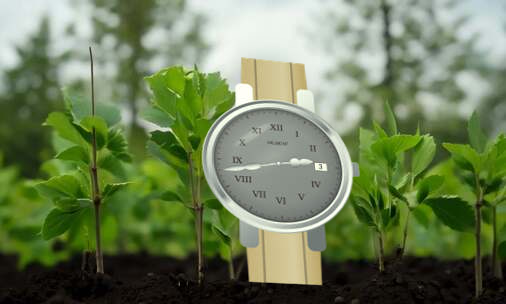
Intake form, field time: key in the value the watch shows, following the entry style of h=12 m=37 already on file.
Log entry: h=2 m=43
